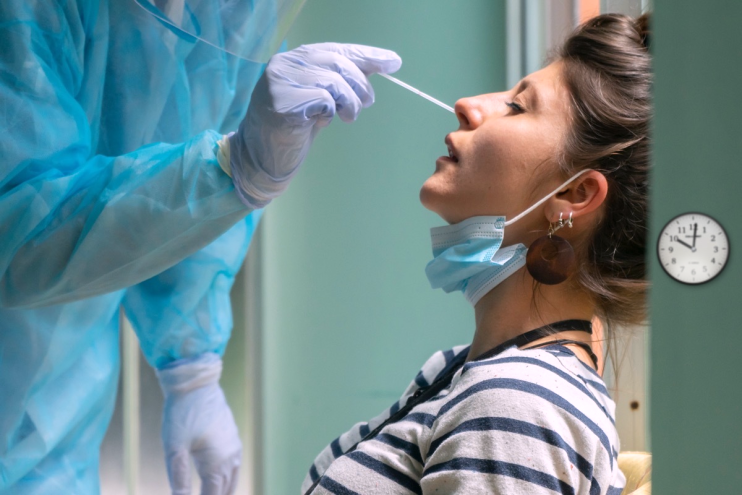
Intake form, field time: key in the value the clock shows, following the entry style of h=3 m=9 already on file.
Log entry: h=10 m=1
